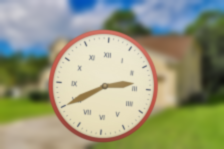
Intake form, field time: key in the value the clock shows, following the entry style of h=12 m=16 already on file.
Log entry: h=2 m=40
